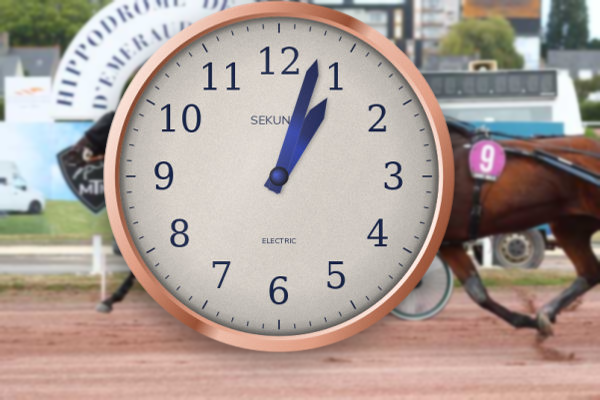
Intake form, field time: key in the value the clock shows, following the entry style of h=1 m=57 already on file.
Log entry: h=1 m=3
